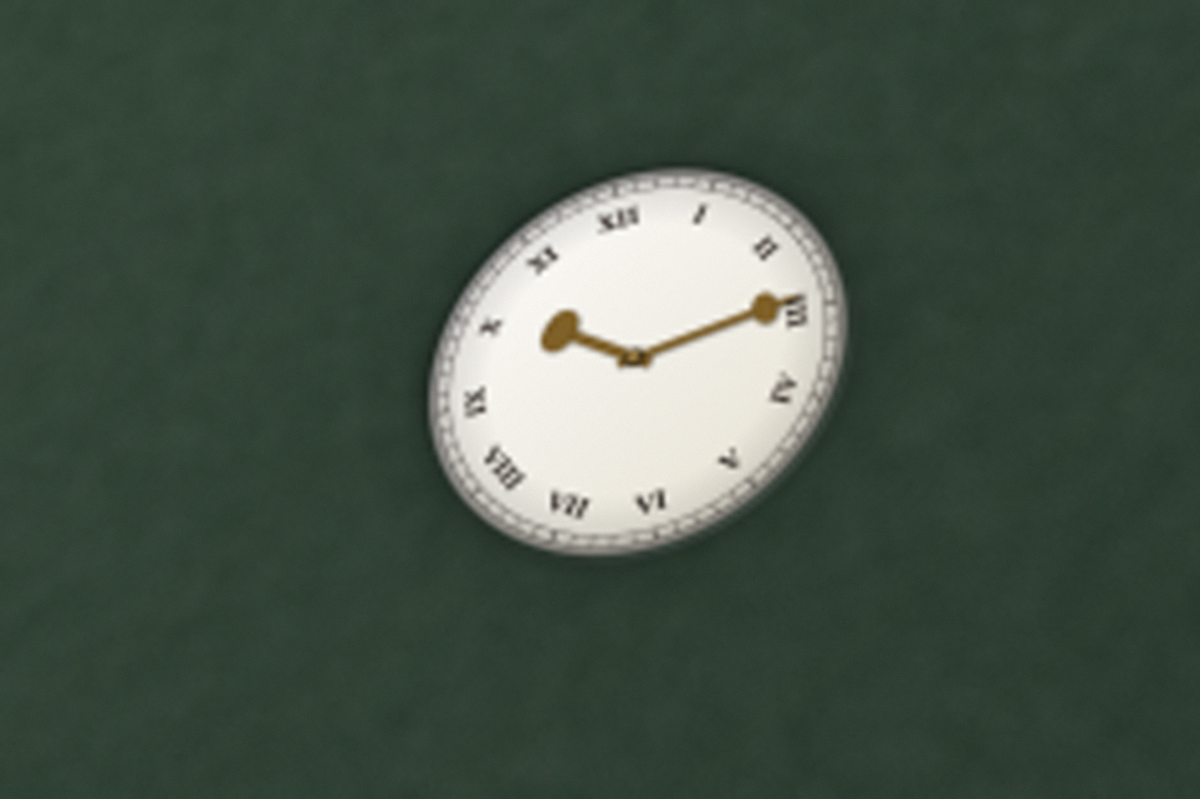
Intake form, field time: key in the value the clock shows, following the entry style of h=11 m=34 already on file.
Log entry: h=10 m=14
